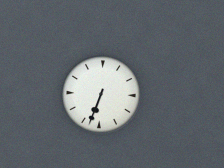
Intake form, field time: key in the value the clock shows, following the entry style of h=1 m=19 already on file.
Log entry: h=6 m=33
